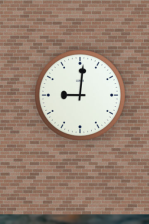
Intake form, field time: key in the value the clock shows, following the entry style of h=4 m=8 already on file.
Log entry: h=9 m=1
